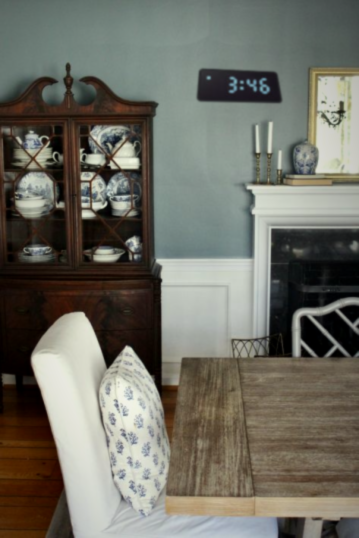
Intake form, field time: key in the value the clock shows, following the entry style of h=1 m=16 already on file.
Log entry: h=3 m=46
